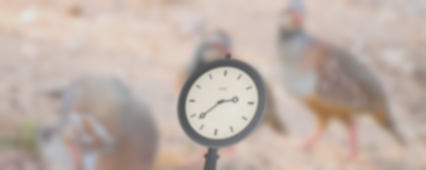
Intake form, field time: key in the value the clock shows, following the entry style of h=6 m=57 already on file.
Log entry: h=2 m=38
